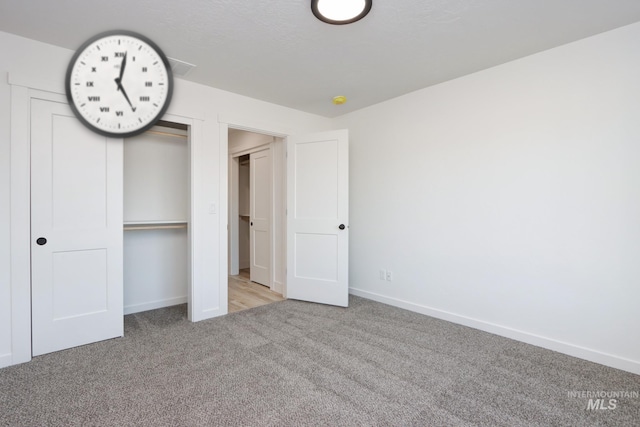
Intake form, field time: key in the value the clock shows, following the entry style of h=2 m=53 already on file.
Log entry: h=5 m=2
